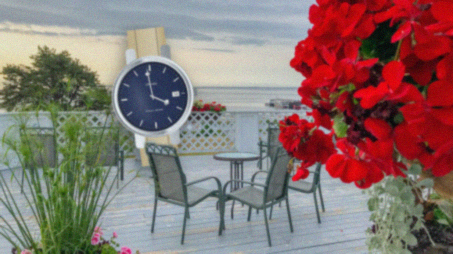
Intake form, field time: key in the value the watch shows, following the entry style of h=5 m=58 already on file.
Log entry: h=3 m=59
